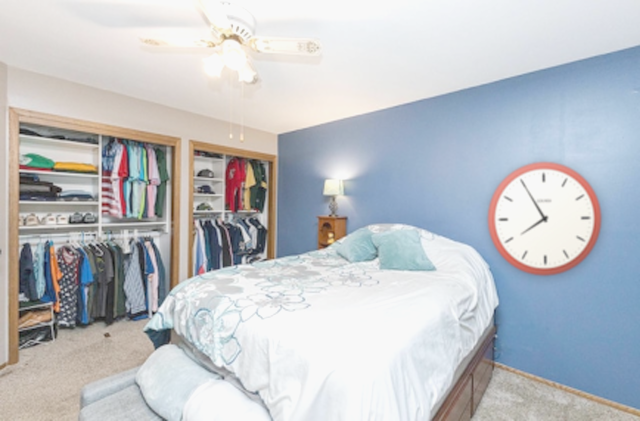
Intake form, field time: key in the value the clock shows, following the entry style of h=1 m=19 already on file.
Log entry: h=7 m=55
